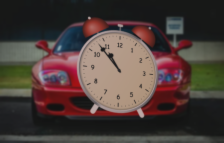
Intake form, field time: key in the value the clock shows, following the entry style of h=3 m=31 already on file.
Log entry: h=10 m=53
